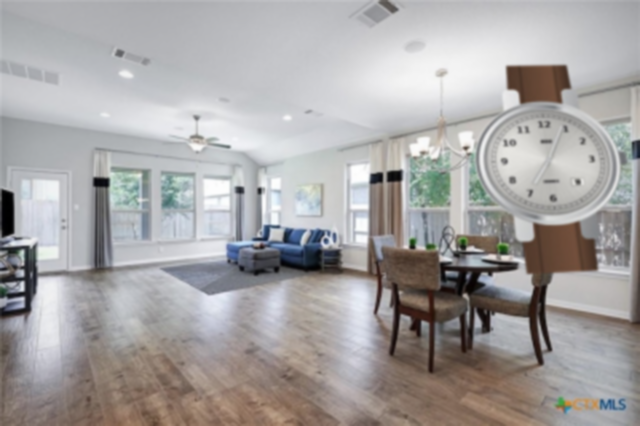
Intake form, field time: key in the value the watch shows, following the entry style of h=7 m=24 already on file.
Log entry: h=7 m=4
